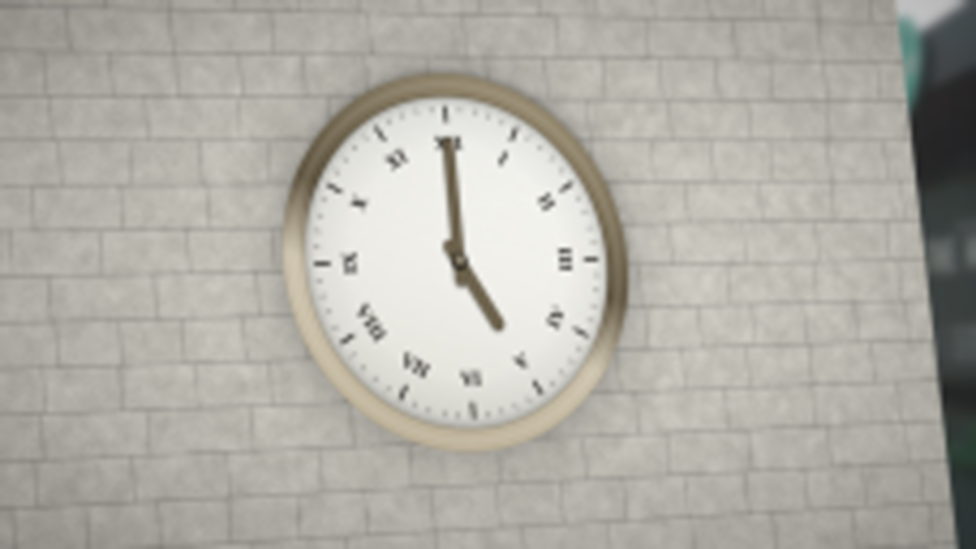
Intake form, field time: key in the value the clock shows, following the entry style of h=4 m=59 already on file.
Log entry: h=5 m=0
